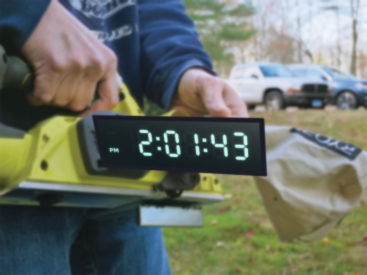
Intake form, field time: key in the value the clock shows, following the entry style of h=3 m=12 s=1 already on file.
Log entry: h=2 m=1 s=43
